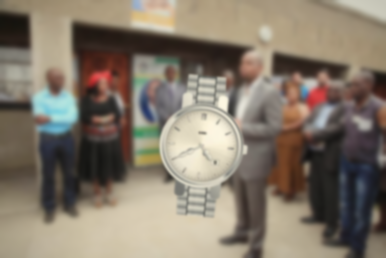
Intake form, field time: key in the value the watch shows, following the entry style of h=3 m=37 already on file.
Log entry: h=4 m=40
